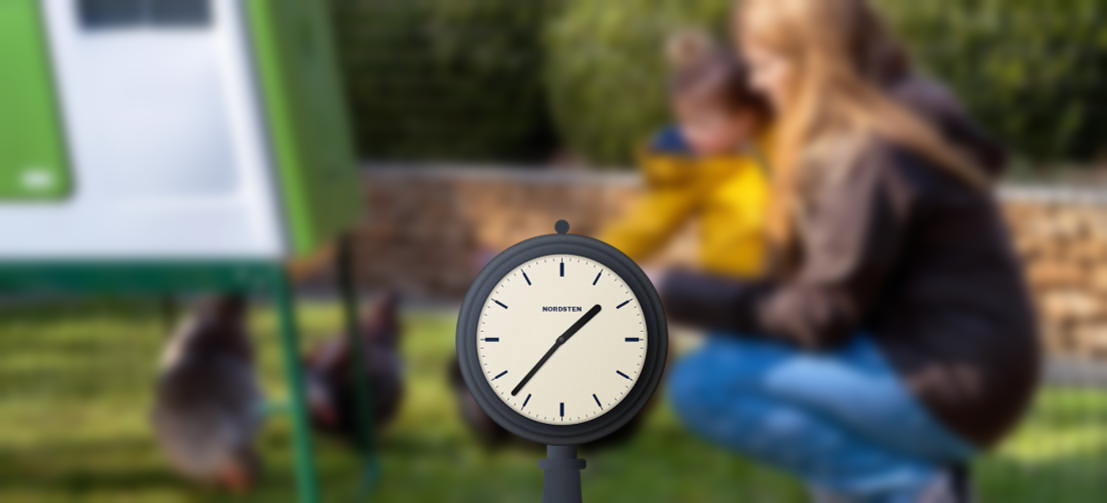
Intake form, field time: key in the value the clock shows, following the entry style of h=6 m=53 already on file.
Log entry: h=1 m=37
